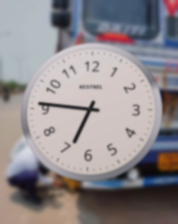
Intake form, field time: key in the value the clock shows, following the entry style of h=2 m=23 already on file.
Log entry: h=6 m=46
